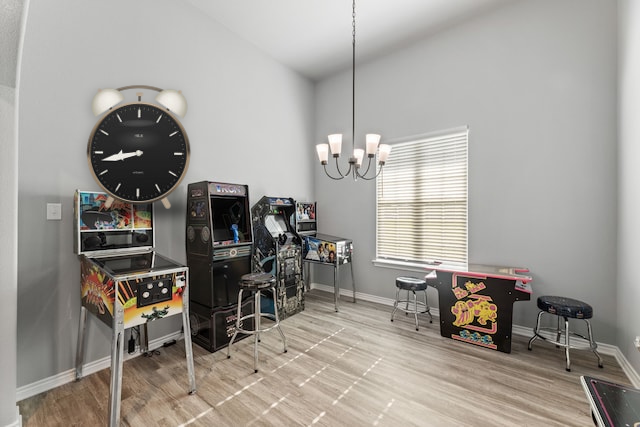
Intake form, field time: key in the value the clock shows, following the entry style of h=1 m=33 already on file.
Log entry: h=8 m=43
